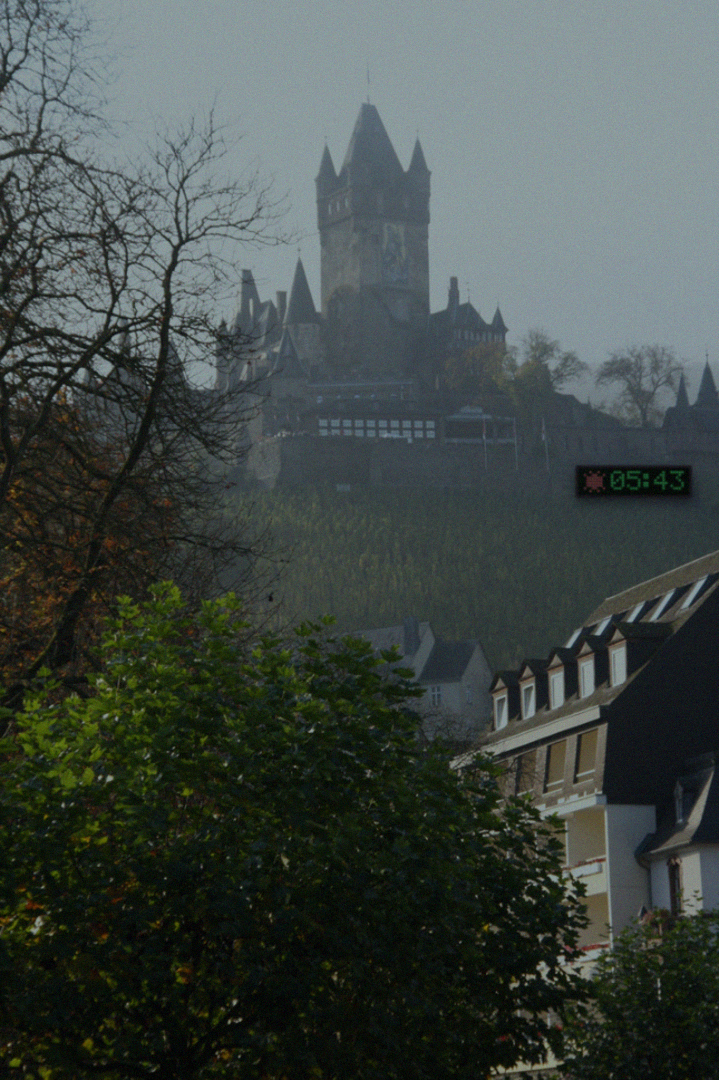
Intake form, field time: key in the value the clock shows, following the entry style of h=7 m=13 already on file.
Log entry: h=5 m=43
